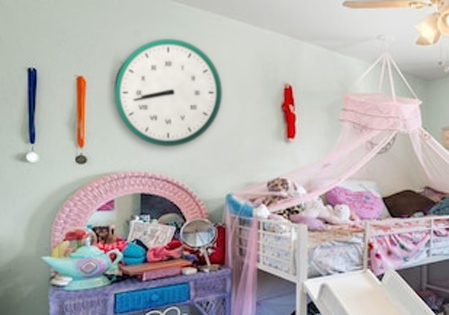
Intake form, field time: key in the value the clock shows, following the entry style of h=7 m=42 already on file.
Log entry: h=8 m=43
